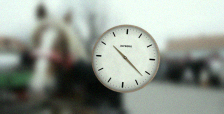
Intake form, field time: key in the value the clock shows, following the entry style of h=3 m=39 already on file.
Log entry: h=10 m=22
